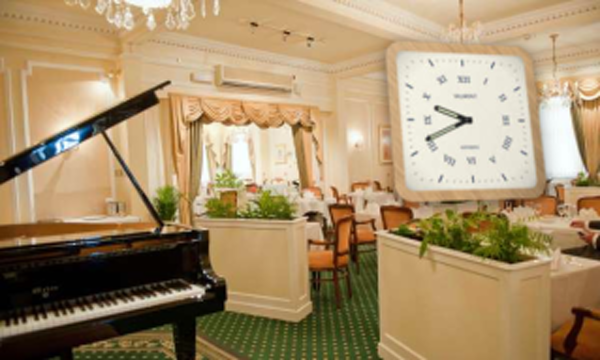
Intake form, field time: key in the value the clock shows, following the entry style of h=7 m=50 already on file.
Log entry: h=9 m=41
